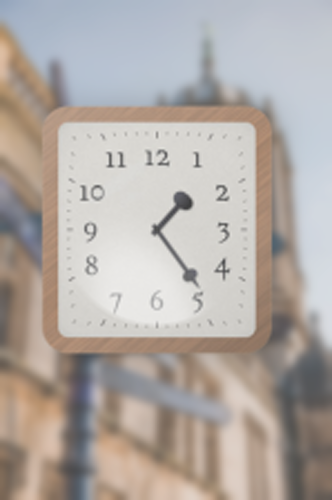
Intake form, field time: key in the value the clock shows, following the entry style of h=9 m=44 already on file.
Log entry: h=1 m=24
